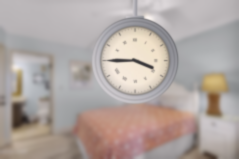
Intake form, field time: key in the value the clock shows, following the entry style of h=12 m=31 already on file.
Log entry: h=3 m=45
